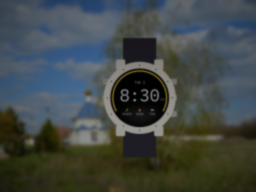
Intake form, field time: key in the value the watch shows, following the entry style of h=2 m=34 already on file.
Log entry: h=8 m=30
